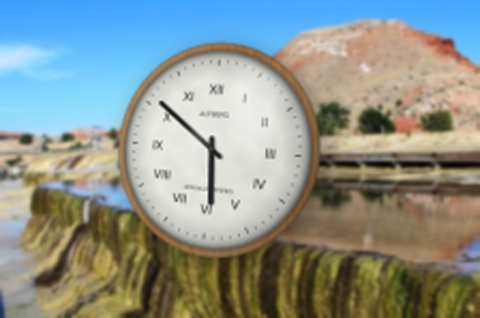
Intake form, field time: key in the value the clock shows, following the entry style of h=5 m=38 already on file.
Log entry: h=5 m=51
